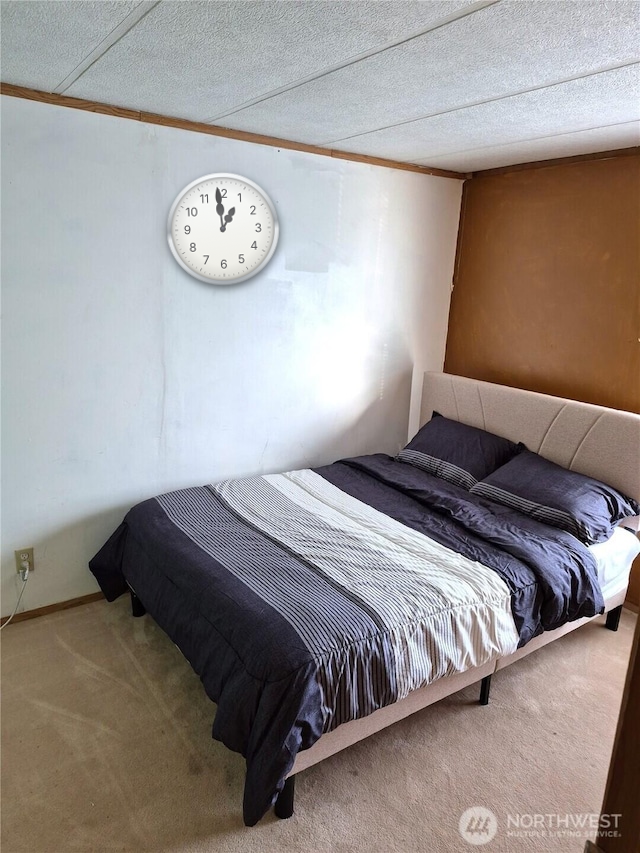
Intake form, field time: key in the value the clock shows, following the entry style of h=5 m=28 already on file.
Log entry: h=12 m=59
